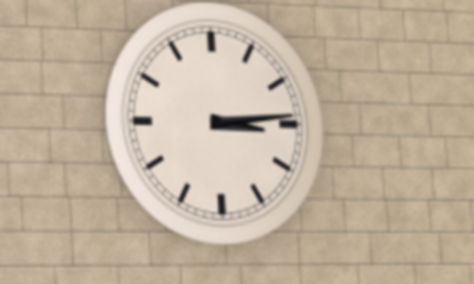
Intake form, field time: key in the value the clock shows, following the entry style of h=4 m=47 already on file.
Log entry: h=3 m=14
